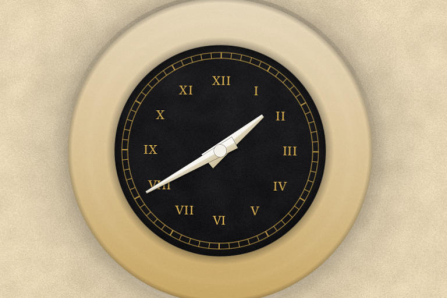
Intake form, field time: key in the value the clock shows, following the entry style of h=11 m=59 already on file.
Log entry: h=1 m=40
